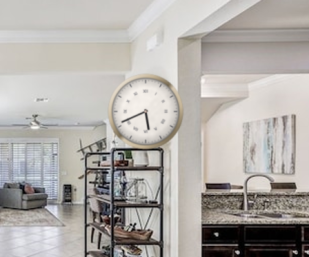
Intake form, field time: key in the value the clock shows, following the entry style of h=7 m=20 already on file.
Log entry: h=5 m=41
